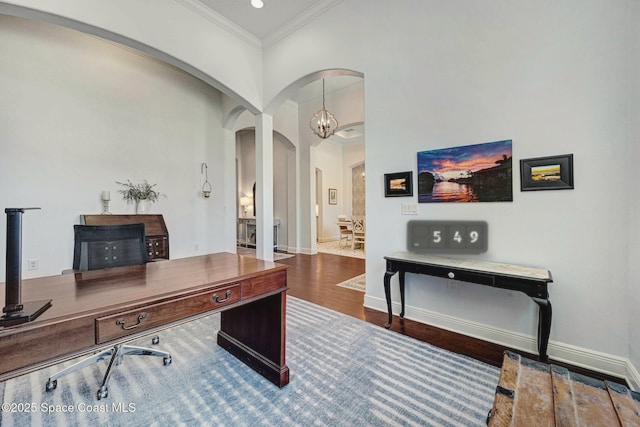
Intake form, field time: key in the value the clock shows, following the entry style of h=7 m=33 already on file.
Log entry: h=5 m=49
